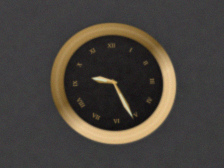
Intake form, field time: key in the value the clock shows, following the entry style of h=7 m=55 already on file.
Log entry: h=9 m=26
